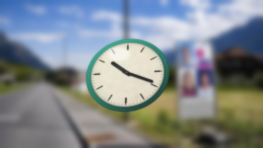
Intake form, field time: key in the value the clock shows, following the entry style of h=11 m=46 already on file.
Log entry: h=10 m=19
